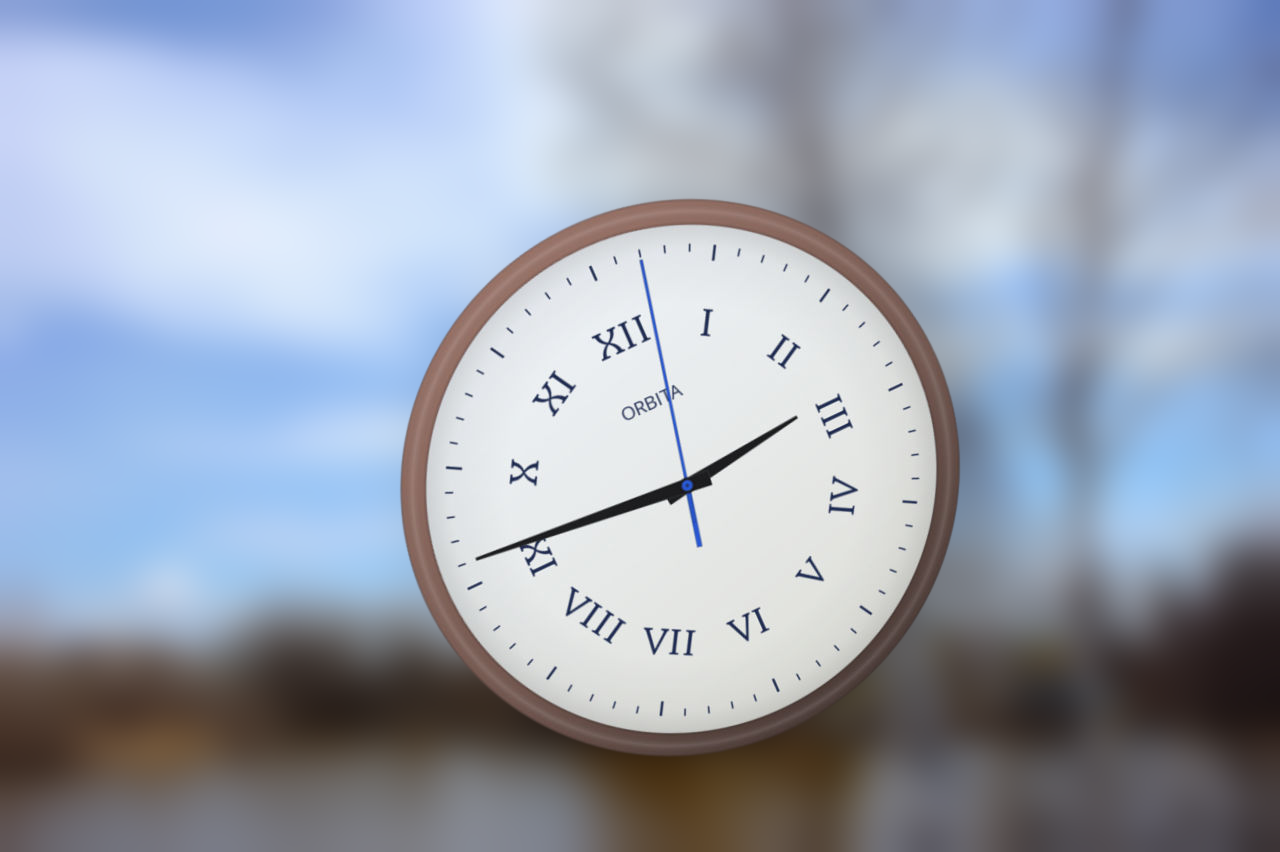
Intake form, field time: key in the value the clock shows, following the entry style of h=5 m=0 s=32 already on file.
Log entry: h=2 m=46 s=2
